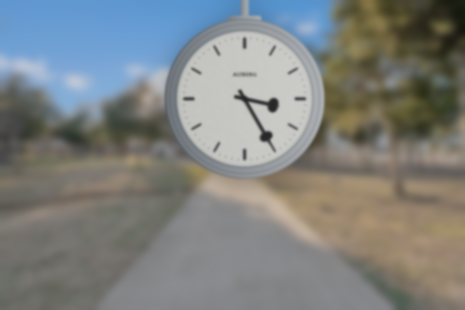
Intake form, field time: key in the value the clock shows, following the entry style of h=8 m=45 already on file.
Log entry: h=3 m=25
